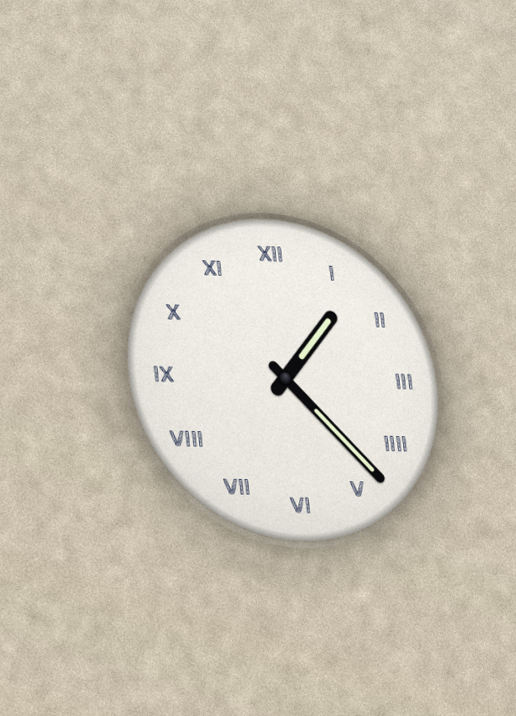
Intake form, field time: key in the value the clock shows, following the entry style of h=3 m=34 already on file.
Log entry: h=1 m=23
